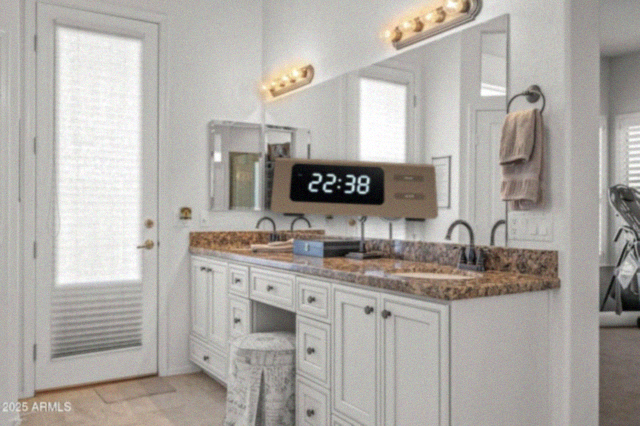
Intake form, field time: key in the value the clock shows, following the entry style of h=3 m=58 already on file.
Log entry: h=22 m=38
